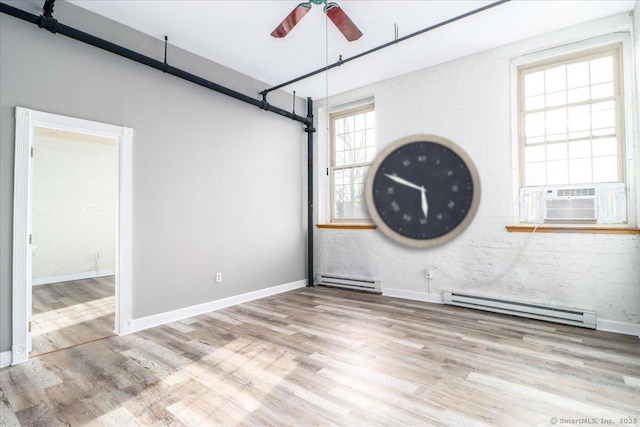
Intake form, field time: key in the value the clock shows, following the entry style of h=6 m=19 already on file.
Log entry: h=5 m=49
